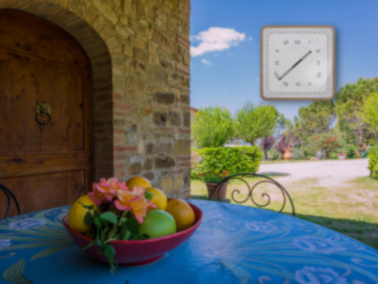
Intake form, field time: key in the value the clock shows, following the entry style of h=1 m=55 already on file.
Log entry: h=1 m=38
